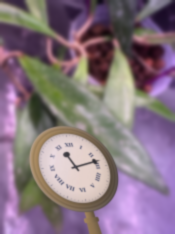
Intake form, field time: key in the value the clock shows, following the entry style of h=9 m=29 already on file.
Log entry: h=11 m=13
